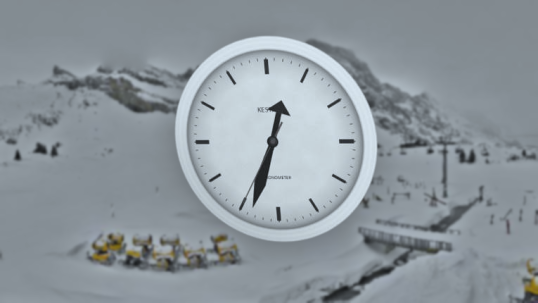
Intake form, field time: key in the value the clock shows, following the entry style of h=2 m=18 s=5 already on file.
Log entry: h=12 m=33 s=35
